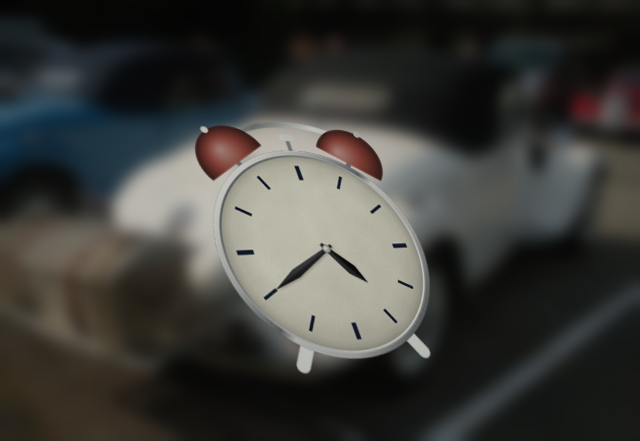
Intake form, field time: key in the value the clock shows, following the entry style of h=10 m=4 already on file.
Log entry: h=4 m=40
